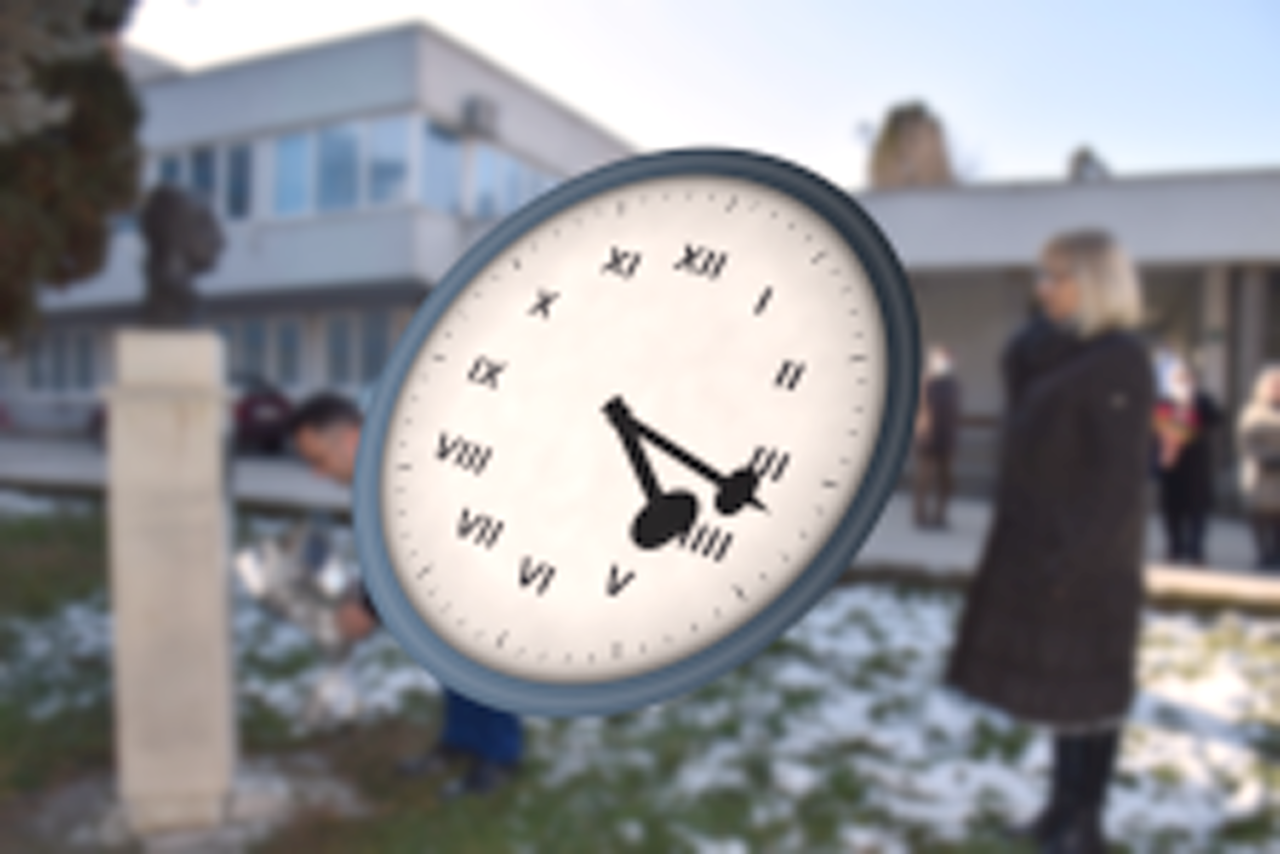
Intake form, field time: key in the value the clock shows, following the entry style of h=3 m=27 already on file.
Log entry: h=4 m=17
